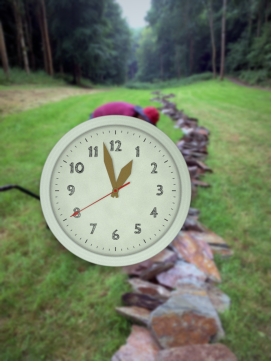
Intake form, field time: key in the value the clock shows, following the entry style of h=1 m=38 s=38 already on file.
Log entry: h=12 m=57 s=40
